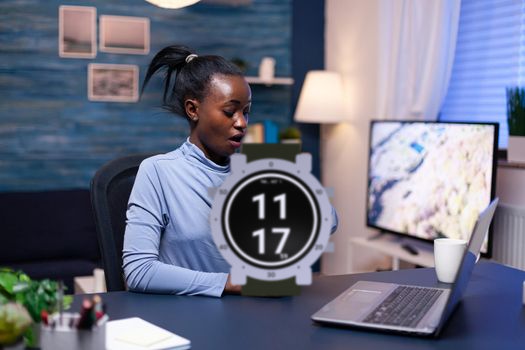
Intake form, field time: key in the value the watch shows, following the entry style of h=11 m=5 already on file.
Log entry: h=11 m=17
